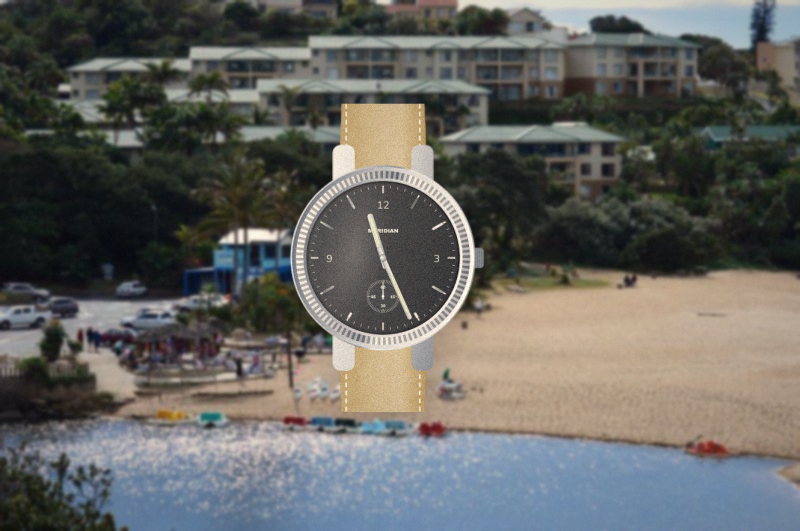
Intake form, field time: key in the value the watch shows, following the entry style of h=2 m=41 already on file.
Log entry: h=11 m=26
